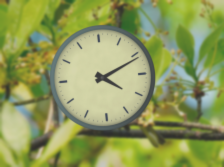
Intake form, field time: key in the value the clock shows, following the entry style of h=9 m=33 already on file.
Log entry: h=4 m=11
